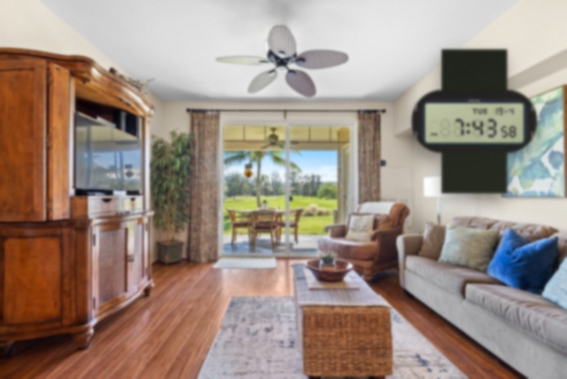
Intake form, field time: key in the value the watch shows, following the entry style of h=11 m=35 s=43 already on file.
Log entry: h=7 m=43 s=58
